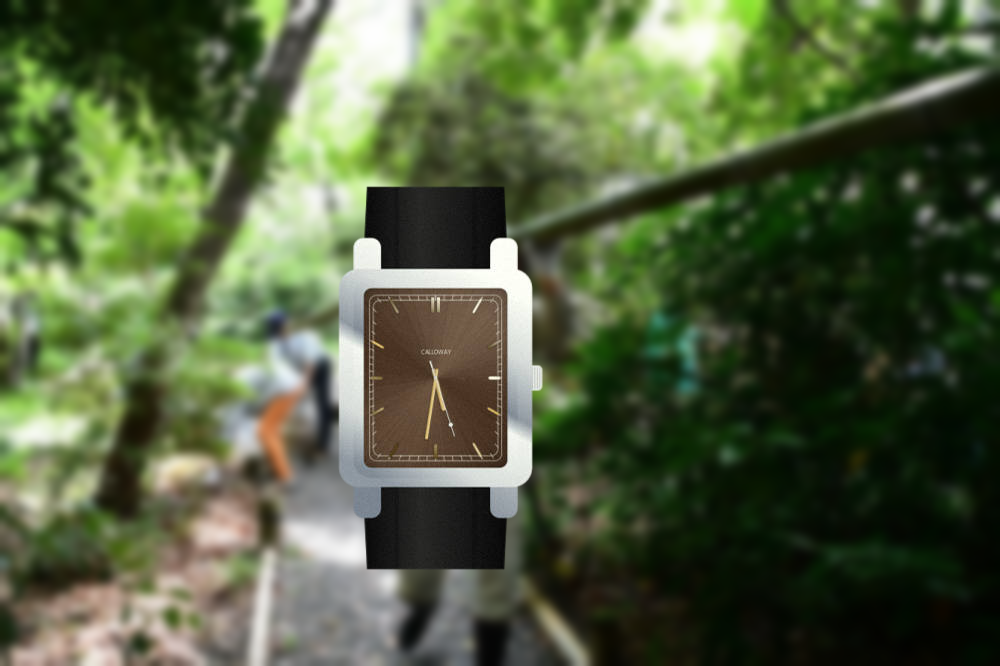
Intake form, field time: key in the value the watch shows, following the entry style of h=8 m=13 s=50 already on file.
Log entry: h=5 m=31 s=27
